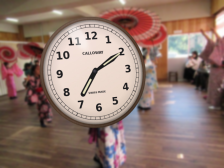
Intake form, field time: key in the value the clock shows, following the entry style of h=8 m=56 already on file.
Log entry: h=7 m=10
